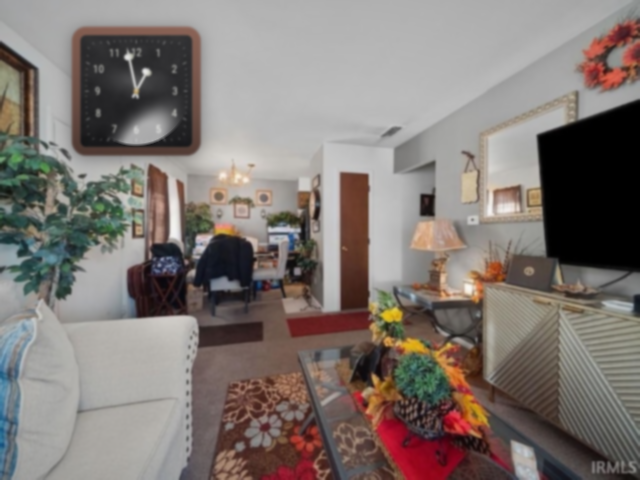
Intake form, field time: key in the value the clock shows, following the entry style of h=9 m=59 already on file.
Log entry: h=12 m=58
